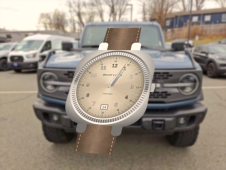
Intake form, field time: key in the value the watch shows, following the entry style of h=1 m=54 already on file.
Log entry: h=1 m=4
